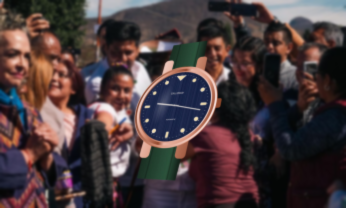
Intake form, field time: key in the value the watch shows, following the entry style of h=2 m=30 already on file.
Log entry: h=9 m=17
